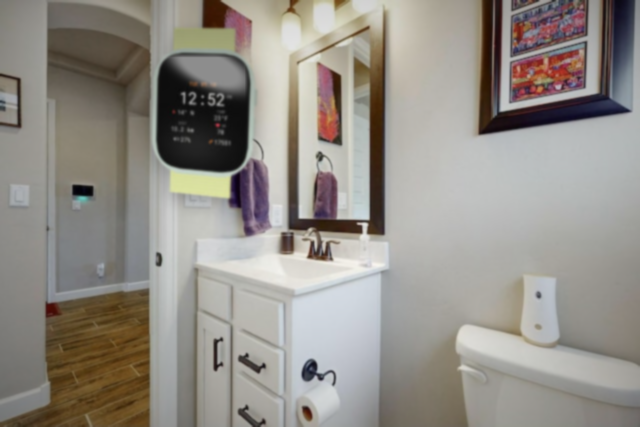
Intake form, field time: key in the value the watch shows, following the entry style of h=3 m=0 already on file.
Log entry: h=12 m=52
